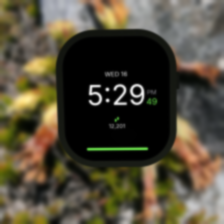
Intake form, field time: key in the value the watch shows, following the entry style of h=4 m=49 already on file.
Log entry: h=5 m=29
